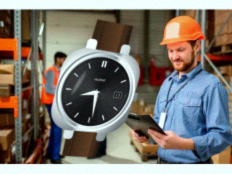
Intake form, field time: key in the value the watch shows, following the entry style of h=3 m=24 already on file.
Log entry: h=8 m=29
